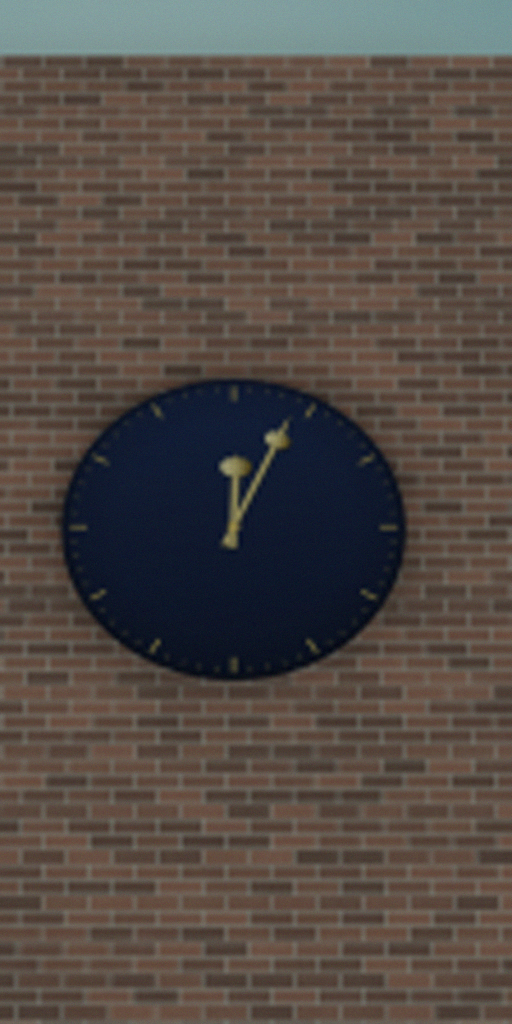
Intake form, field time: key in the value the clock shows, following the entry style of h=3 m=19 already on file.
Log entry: h=12 m=4
